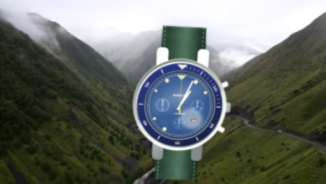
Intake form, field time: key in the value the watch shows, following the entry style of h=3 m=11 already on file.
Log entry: h=1 m=4
